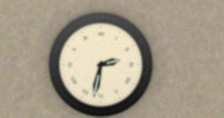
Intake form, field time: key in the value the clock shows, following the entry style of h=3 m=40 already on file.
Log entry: h=2 m=32
